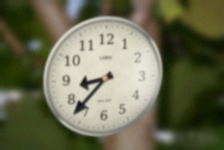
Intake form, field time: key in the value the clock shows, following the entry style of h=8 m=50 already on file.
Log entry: h=8 m=37
